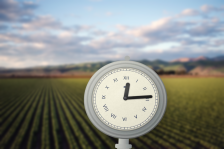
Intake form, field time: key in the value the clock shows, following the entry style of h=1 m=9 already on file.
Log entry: h=12 m=14
